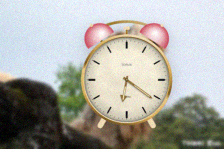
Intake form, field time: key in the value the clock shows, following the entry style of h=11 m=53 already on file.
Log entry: h=6 m=21
